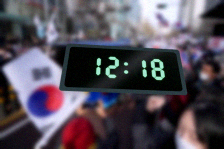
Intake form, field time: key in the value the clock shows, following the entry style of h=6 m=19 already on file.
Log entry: h=12 m=18
